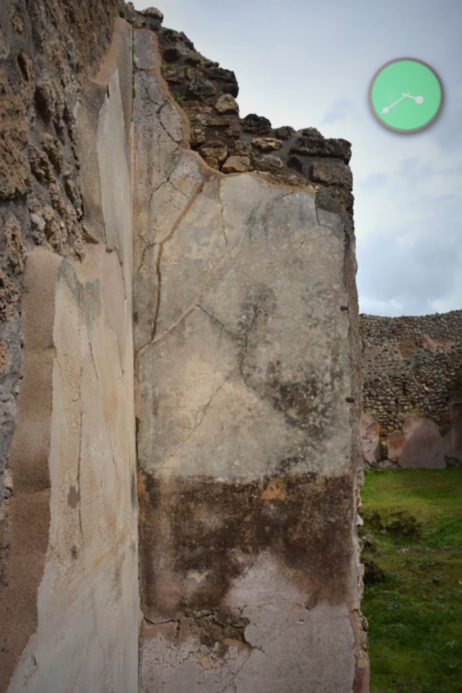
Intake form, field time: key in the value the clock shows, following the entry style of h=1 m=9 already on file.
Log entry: h=3 m=39
